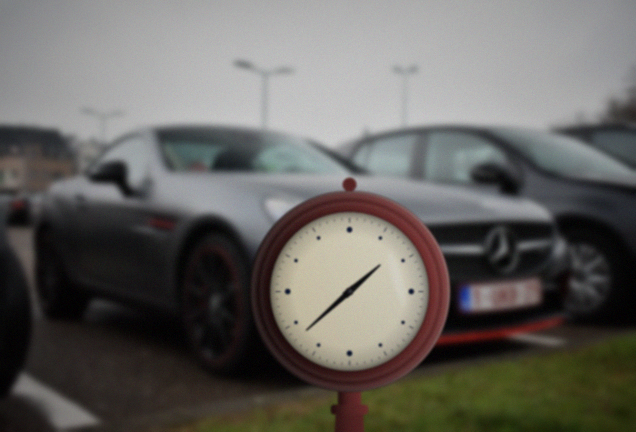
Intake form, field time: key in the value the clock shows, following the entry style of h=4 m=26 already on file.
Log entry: h=1 m=38
